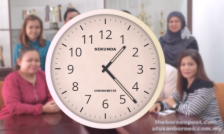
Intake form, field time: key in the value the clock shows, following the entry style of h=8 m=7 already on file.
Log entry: h=1 m=23
